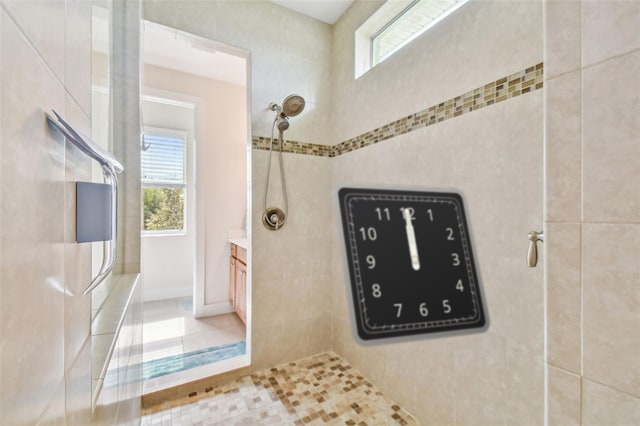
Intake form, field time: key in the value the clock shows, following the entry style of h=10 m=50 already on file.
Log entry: h=12 m=0
